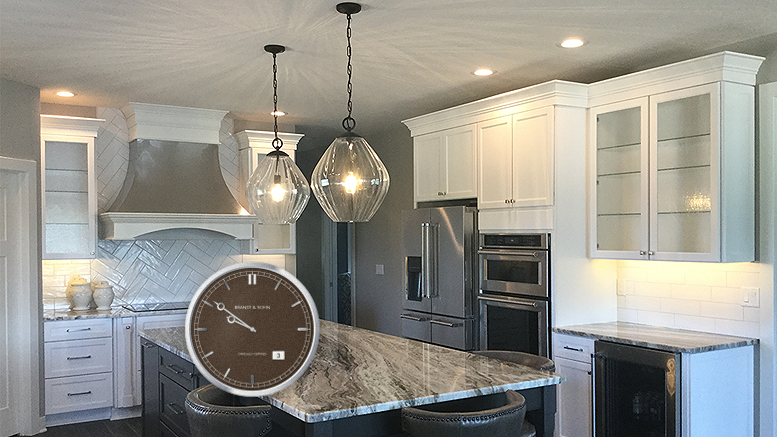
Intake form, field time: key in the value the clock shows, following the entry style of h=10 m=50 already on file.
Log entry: h=9 m=51
